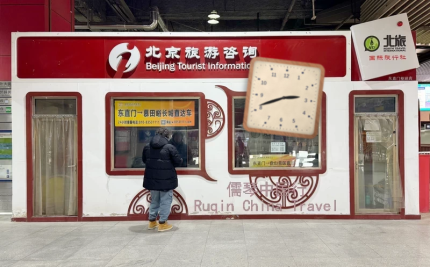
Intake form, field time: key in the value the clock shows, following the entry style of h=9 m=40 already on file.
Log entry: h=2 m=41
